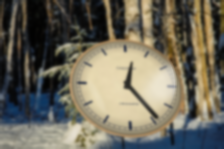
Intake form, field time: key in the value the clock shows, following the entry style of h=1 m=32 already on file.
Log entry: h=12 m=24
